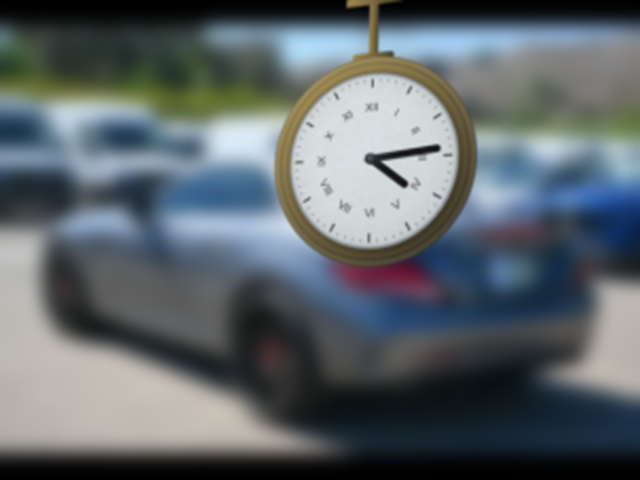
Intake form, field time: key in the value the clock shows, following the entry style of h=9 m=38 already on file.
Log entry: h=4 m=14
